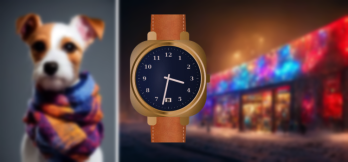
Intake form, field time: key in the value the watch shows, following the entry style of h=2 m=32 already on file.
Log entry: h=3 m=32
